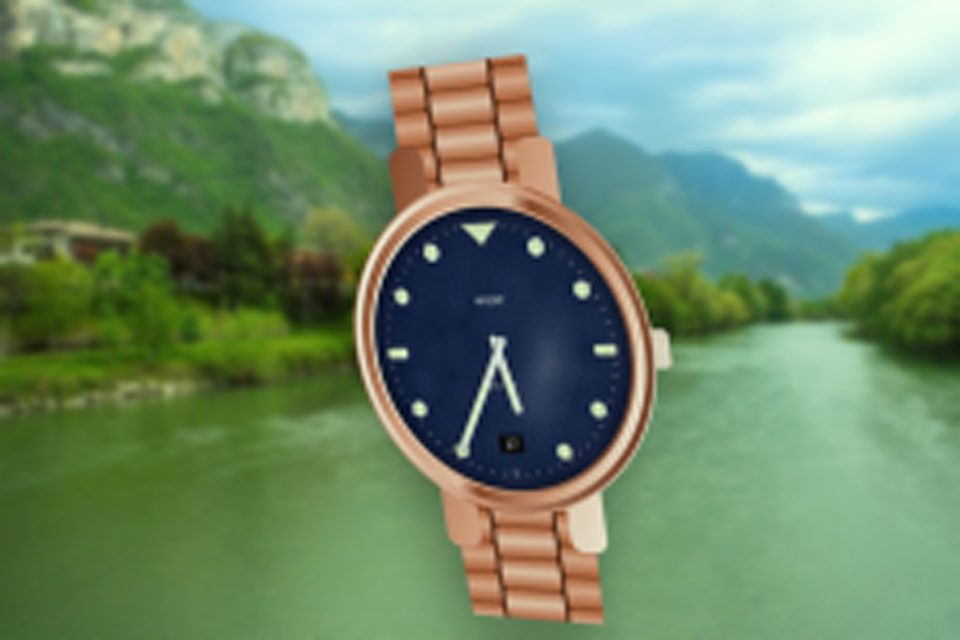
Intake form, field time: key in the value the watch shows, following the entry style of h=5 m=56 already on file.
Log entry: h=5 m=35
